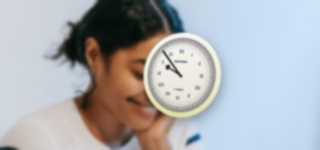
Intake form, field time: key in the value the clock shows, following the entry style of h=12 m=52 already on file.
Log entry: h=9 m=53
